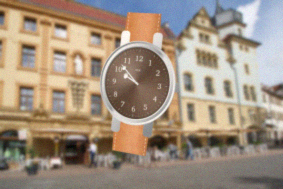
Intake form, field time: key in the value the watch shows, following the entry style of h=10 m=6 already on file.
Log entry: h=9 m=52
